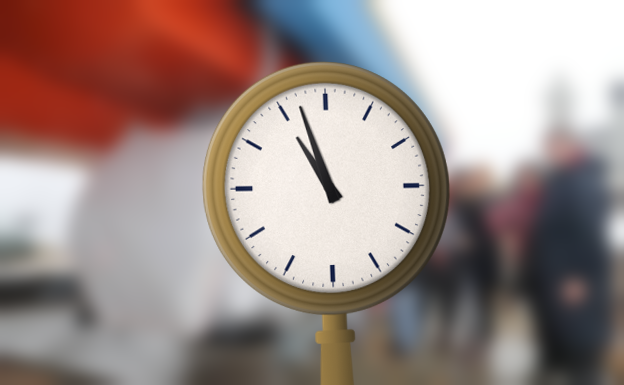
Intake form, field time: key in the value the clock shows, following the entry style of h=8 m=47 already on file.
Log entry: h=10 m=57
